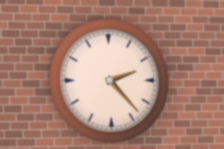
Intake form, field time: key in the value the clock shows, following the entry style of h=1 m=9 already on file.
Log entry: h=2 m=23
